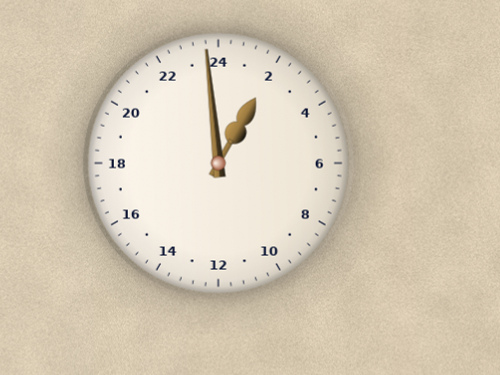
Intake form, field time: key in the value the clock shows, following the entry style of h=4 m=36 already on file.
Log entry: h=1 m=59
